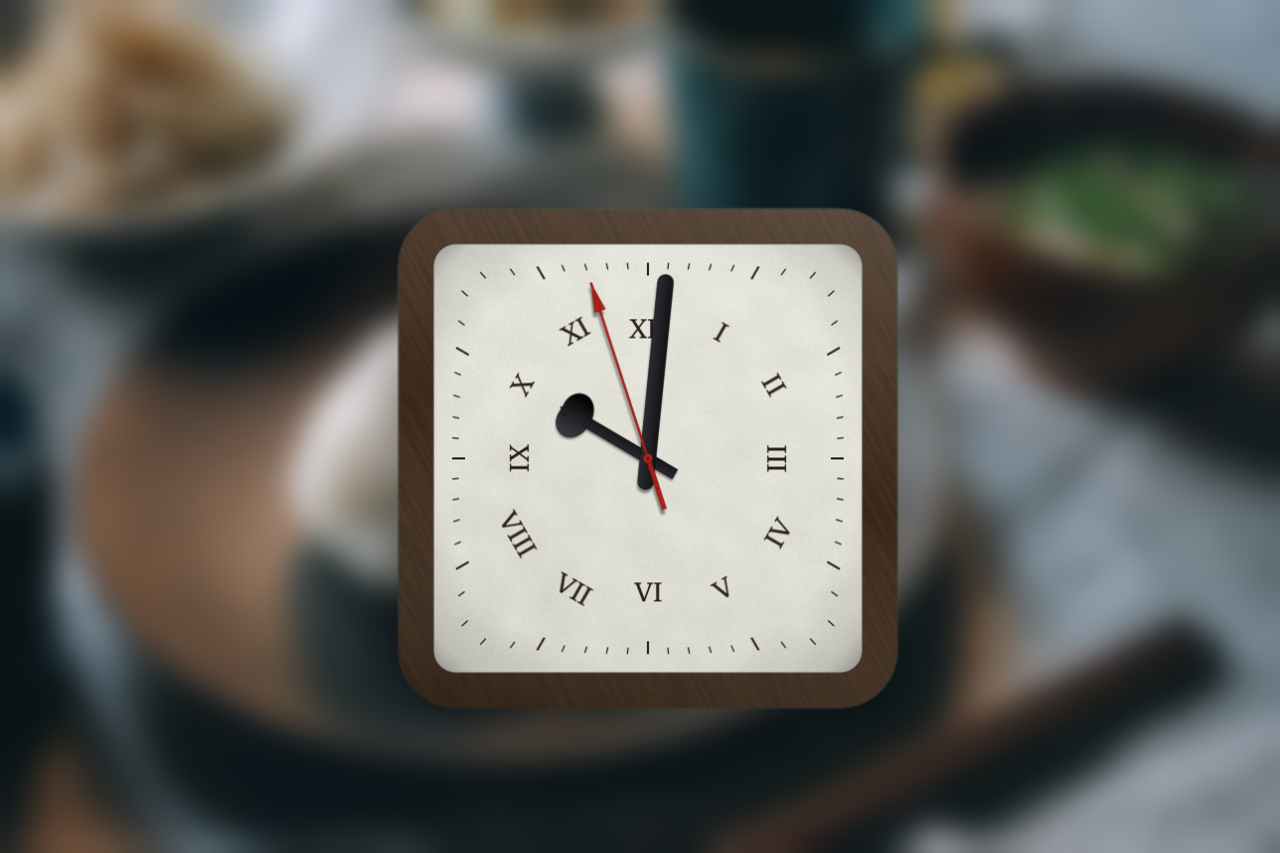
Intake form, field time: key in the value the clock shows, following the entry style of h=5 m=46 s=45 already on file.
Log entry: h=10 m=0 s=57
